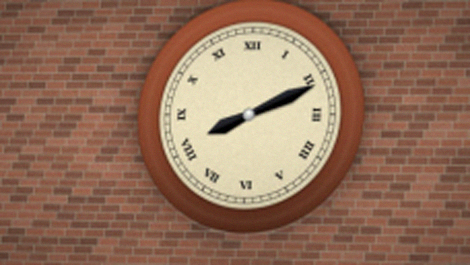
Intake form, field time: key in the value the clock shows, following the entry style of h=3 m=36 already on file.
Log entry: h=8 m=11
